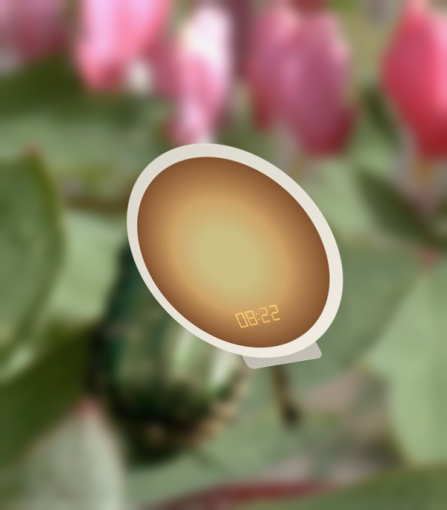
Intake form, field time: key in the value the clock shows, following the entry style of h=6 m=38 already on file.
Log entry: h=8 m=22
